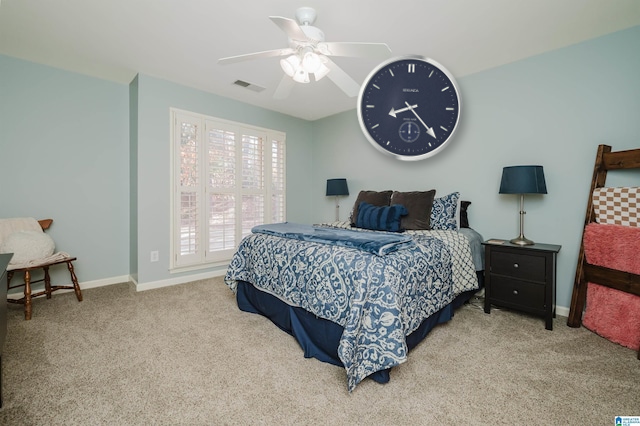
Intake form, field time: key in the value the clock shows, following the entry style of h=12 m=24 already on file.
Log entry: h=8 m=23
